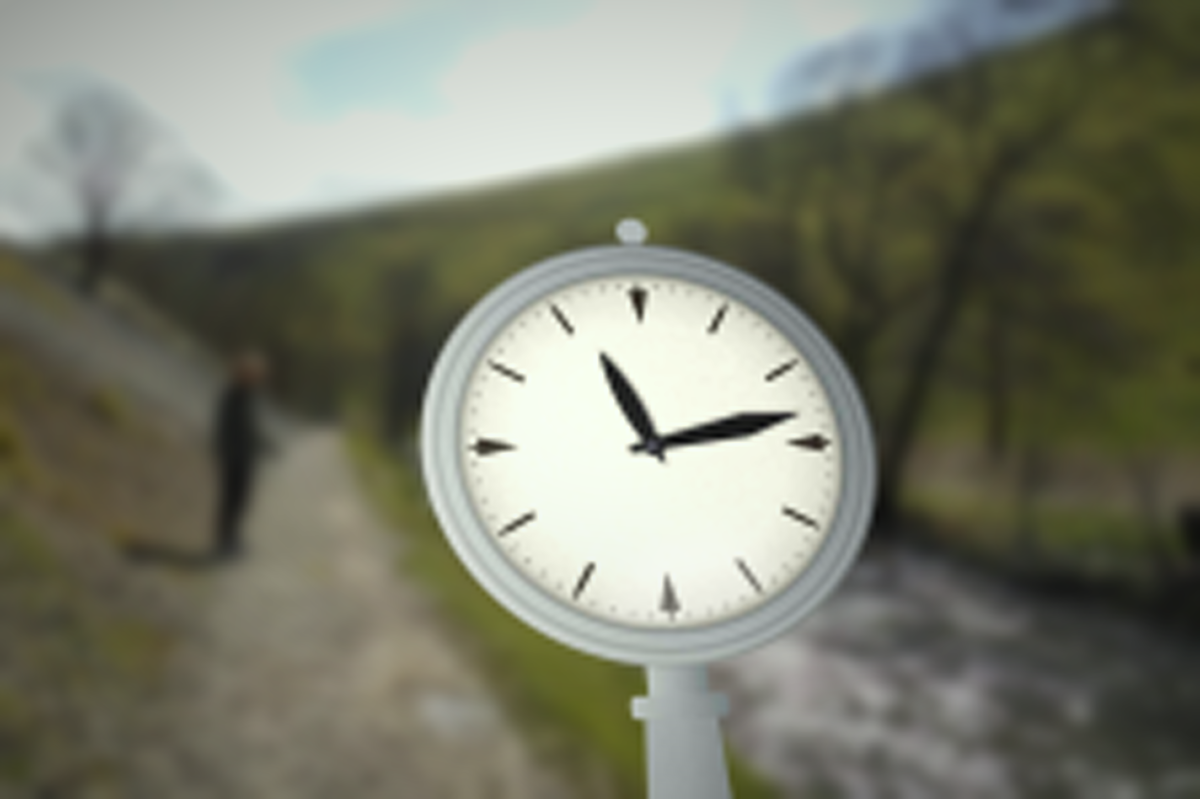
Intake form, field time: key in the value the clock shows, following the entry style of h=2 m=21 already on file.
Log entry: h=11 m=13
